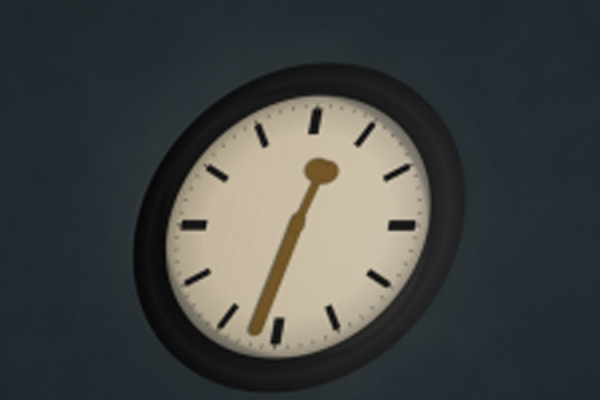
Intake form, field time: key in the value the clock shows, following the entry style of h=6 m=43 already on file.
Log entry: h=12 m=32
